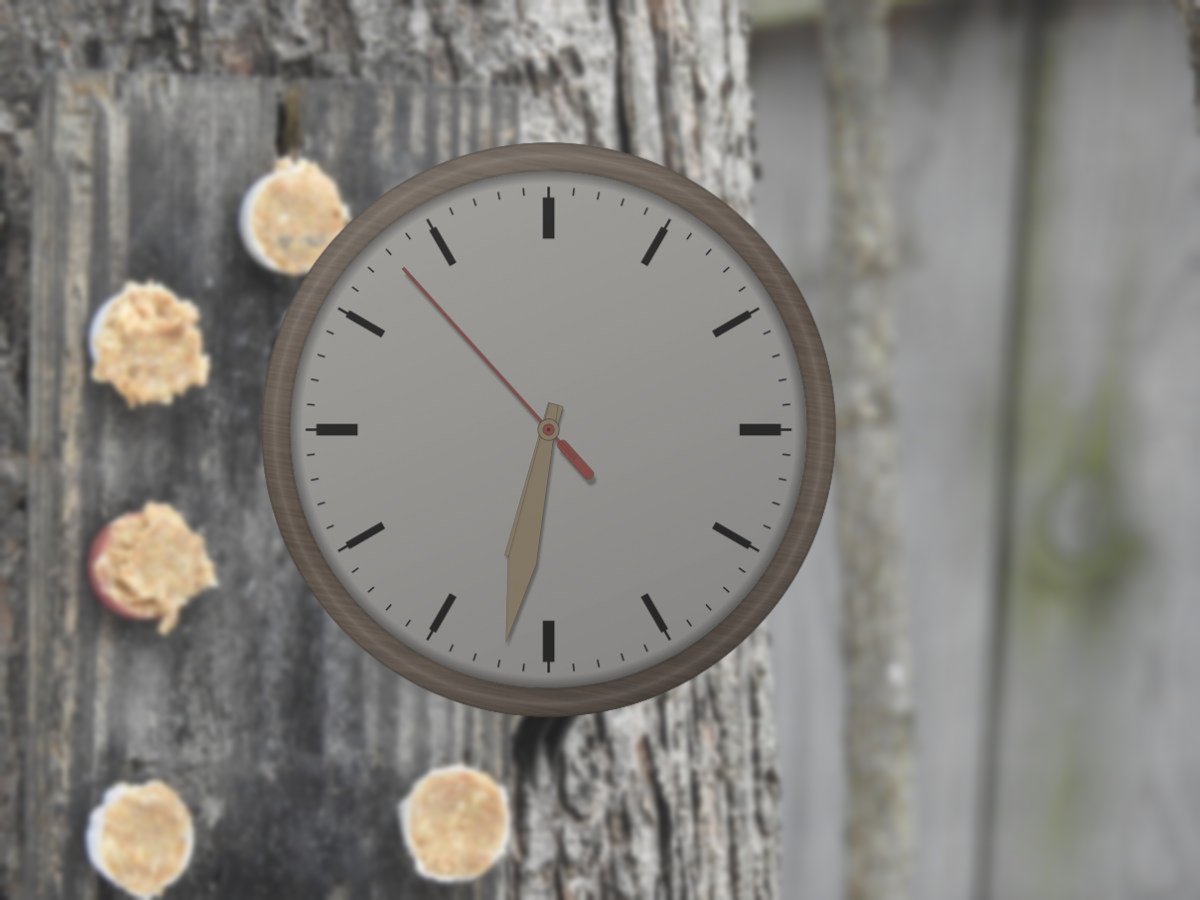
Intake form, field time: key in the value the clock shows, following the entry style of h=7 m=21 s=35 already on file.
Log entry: h=6 m=31 s=53
